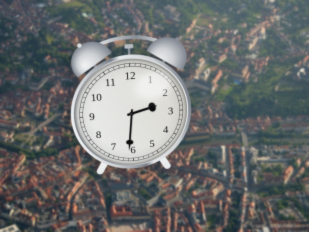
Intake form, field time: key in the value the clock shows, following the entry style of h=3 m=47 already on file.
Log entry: h=2 m=31
